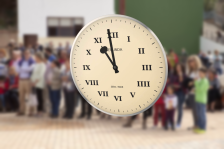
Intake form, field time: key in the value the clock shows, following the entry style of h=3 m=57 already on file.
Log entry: h=10 m=59
